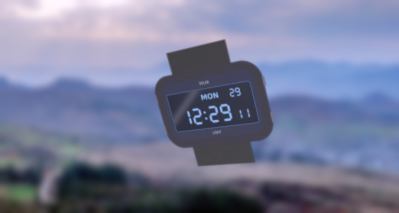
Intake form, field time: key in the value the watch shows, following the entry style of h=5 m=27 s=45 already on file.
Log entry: h=12 m=29 s=11
